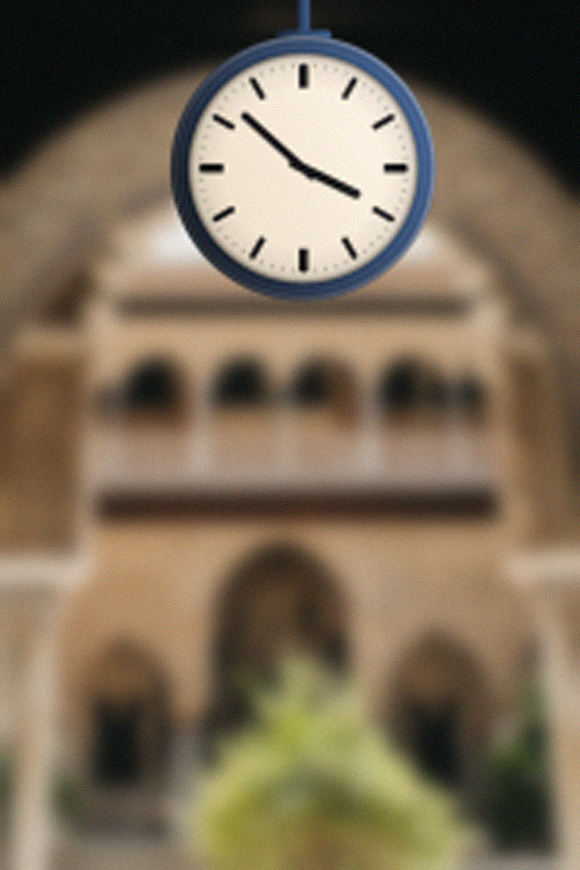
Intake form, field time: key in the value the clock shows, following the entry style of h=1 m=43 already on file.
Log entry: h=3 m=52
